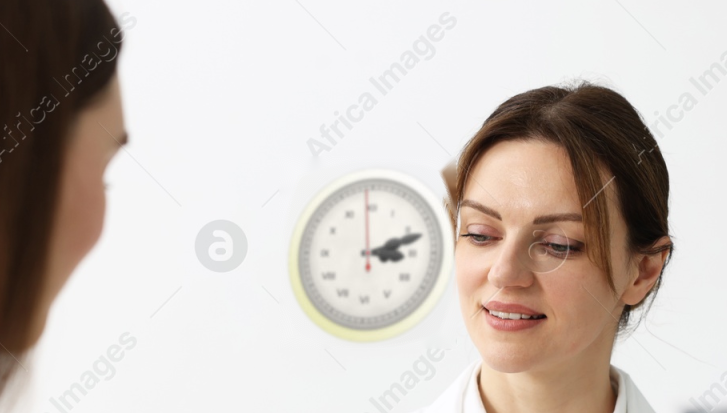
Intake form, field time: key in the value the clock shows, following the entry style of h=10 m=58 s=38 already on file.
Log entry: h=3 m=11 s=59
